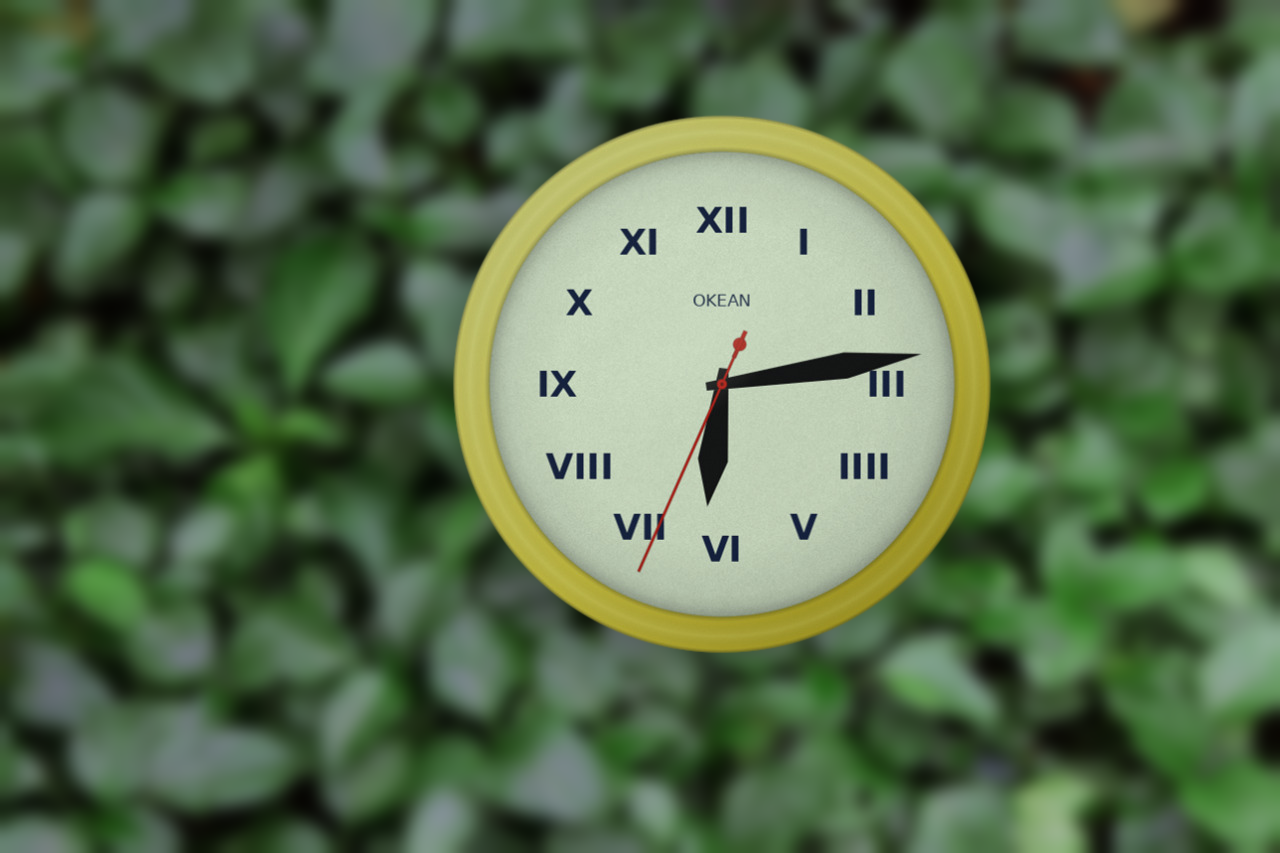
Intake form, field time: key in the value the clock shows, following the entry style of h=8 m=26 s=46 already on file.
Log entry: h=6 m=13 s=34
